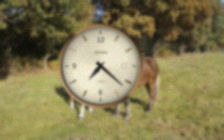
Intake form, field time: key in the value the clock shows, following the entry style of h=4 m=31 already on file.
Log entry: h=7 m=22
